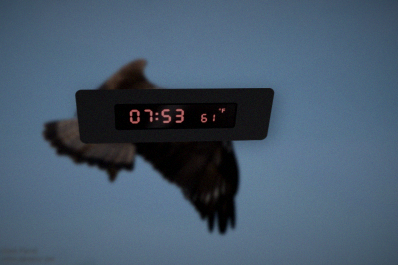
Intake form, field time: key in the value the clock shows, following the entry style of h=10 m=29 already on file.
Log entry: h=7 m=53
